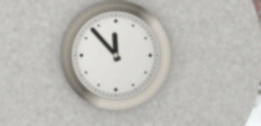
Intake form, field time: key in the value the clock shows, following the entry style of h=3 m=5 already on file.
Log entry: h=11 m=53
